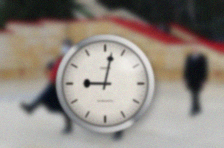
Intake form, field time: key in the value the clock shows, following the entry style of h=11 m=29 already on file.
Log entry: h=9 m=2
